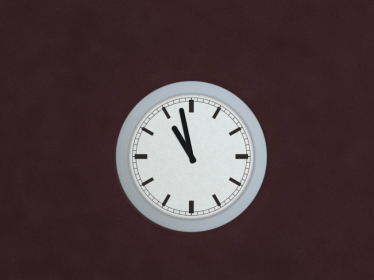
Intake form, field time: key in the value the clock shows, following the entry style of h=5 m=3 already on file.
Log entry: h=10 m=58
